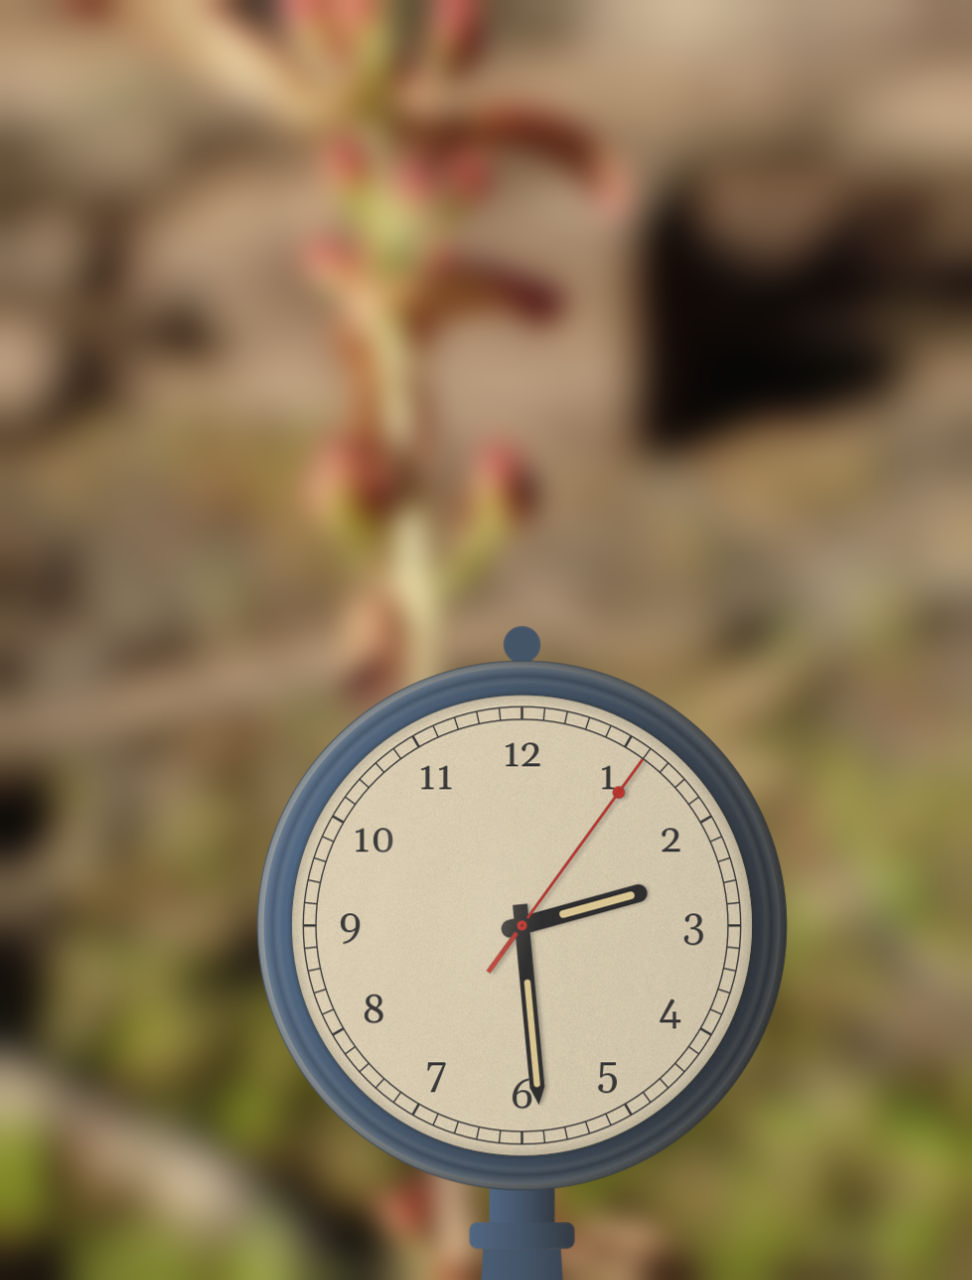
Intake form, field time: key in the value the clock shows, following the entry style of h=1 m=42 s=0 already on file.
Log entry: h=2 m=29 s=6
